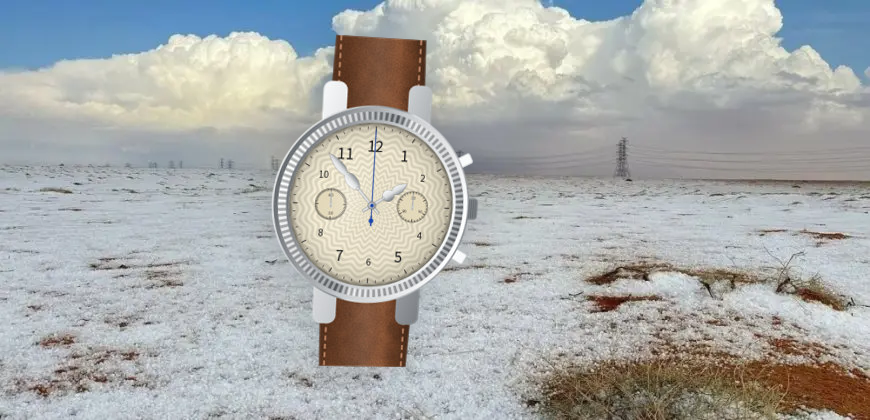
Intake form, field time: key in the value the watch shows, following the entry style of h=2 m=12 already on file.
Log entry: h=1 m=53
